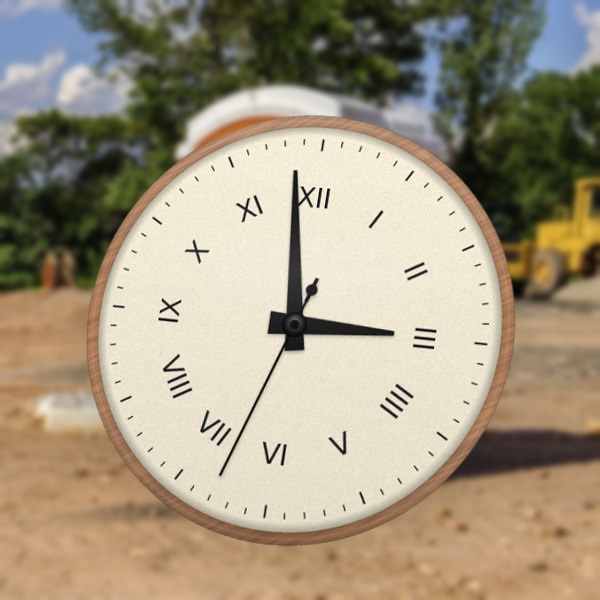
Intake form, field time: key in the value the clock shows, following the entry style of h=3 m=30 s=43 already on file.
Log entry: h=2 m=58 s=33
